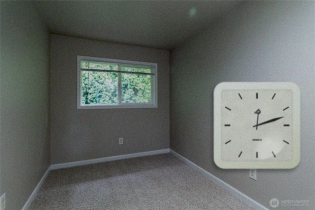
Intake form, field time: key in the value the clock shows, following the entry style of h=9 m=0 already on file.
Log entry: h=12 m=12
